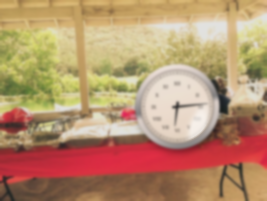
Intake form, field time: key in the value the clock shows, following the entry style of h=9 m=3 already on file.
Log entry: h=6 m=14
